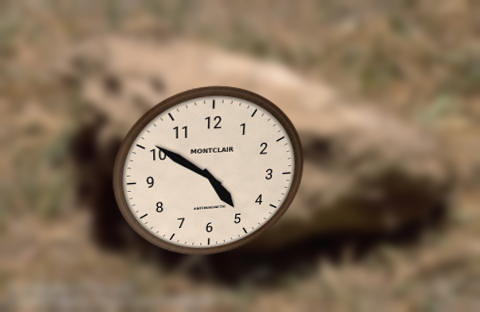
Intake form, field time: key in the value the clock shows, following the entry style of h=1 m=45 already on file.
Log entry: h=4 m=51
